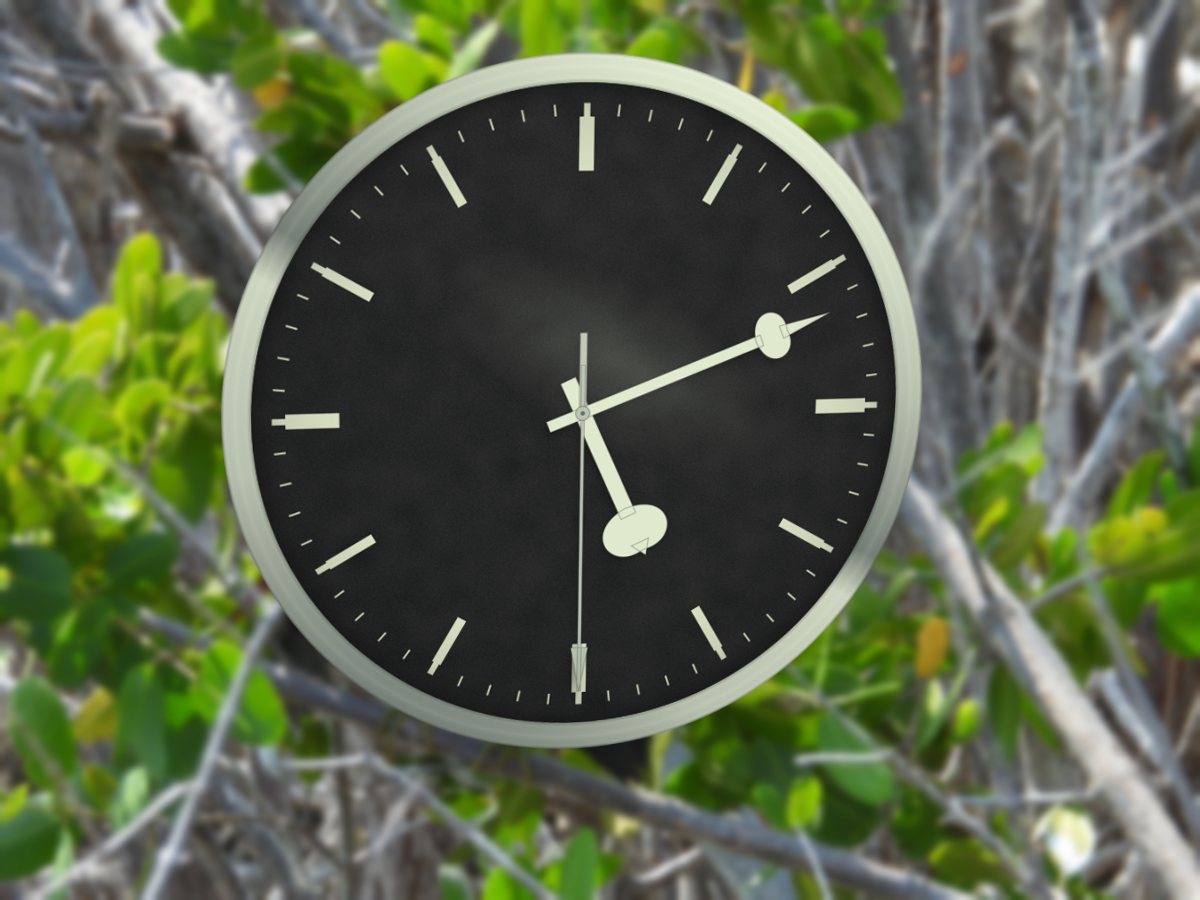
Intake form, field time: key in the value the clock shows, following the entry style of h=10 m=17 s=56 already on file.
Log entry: h=5 m=11 s=30
